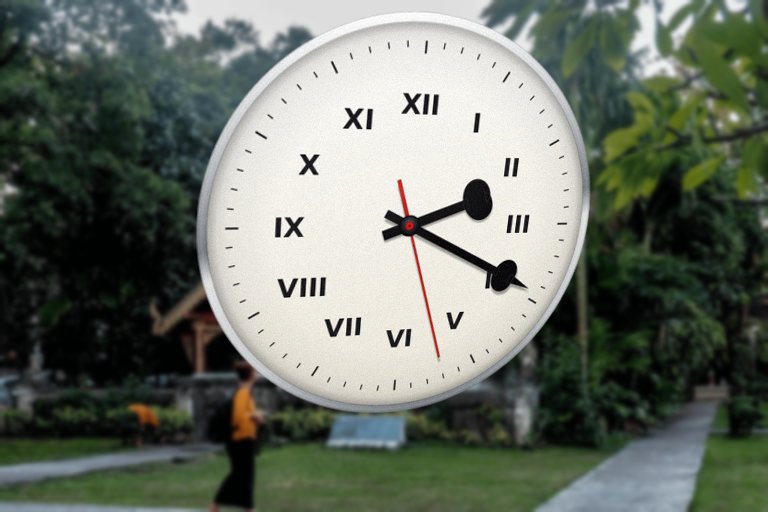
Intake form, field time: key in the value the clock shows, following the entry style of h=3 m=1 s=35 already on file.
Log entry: h=2 m=19 s=27
